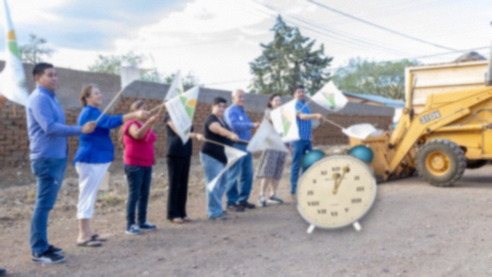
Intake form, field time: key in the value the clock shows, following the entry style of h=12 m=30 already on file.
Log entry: h=12 m=4
